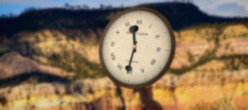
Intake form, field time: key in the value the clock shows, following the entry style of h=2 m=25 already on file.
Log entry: h=11 m=31
